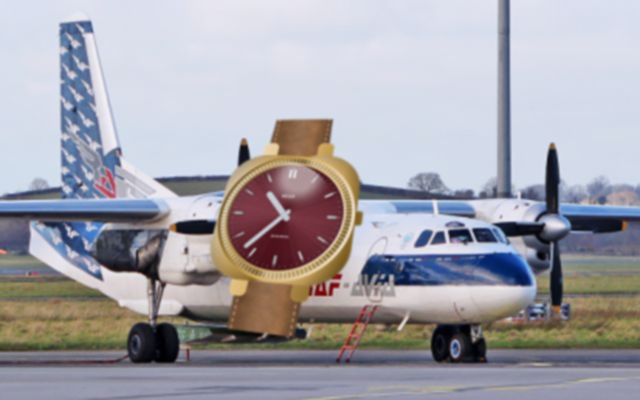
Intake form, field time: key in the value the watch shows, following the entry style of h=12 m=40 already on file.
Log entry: h=10 m=37
